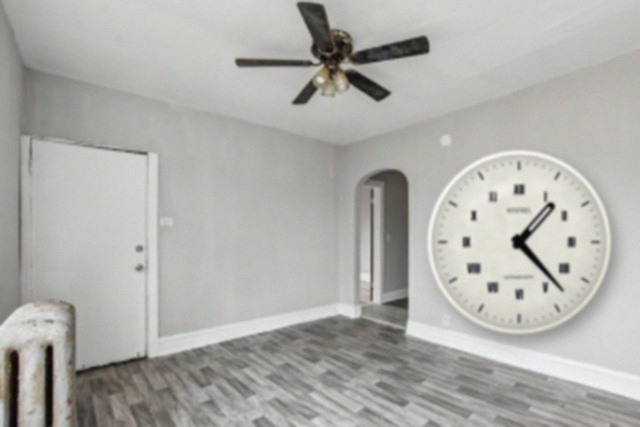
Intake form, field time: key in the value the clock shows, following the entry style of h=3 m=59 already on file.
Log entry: h=1 m=23
